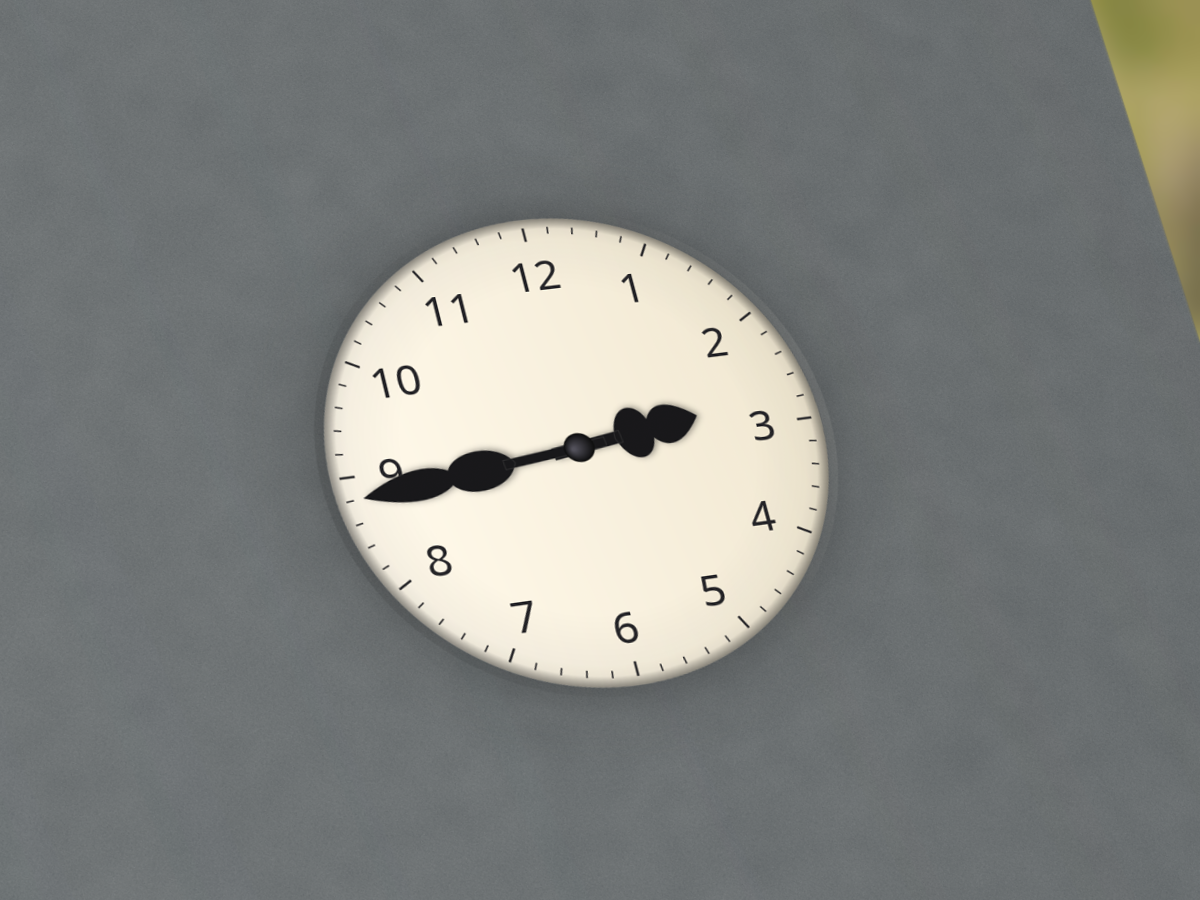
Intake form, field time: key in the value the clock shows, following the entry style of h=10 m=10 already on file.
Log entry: h=2 m=44
